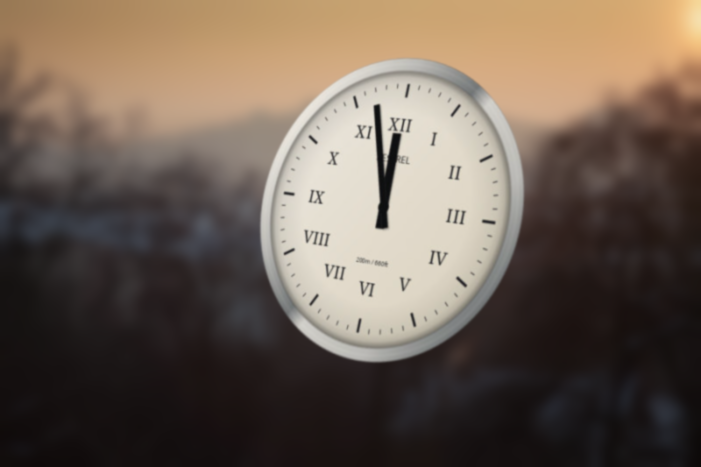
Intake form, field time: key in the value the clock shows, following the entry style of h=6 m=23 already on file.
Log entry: h=11 m=57
